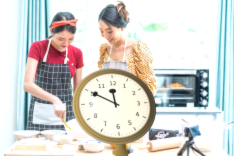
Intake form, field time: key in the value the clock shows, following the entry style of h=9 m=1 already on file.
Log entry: h=11 m=50
